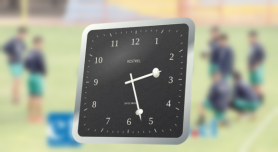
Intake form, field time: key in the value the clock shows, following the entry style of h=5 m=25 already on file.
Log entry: h=2 m=27
